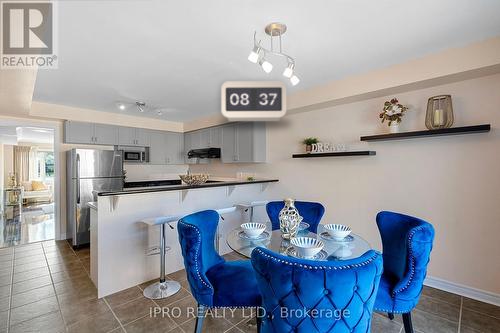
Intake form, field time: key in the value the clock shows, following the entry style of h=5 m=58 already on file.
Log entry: h=8 m=37
